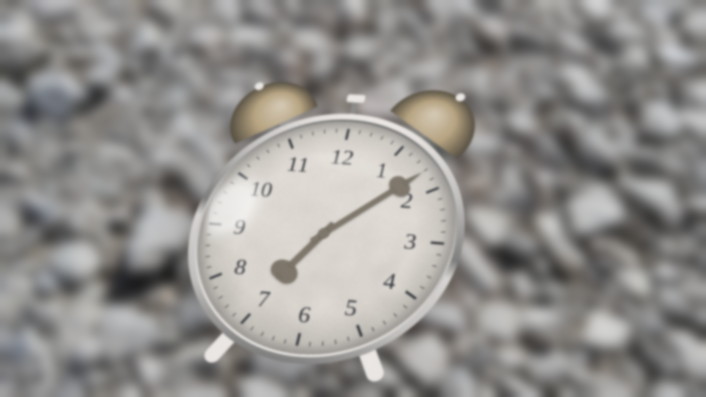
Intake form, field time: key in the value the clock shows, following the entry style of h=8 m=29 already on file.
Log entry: h=7 m=8
